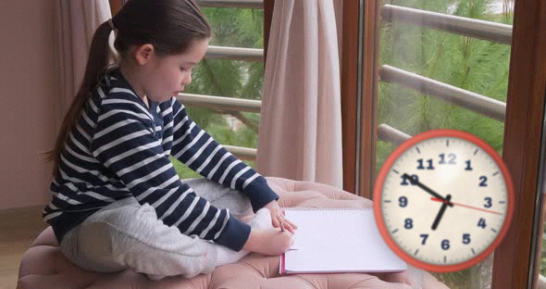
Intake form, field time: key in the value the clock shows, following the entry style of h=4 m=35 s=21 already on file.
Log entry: h=6 m=50 s=17
